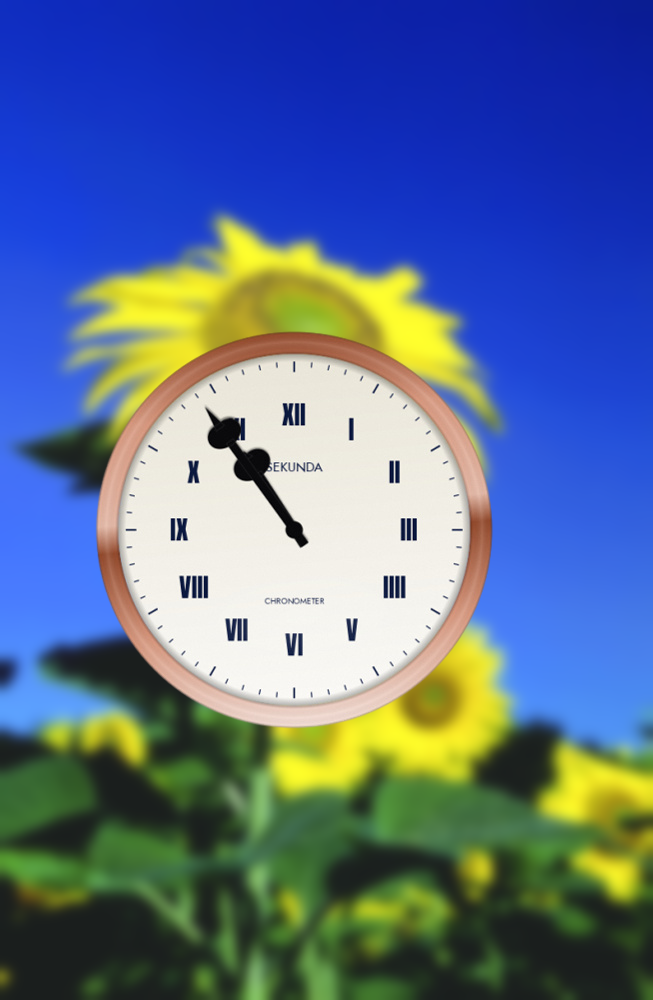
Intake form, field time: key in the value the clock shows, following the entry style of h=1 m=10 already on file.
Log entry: h=10 m=54
